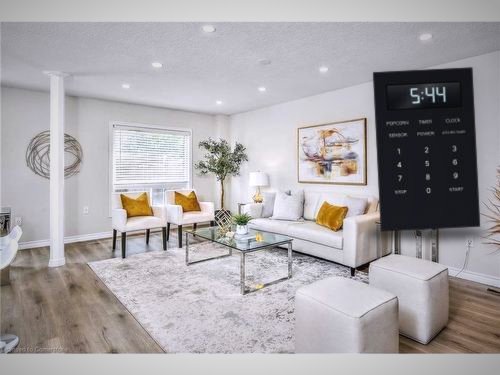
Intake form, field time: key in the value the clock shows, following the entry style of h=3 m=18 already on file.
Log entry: h=5 m=44
